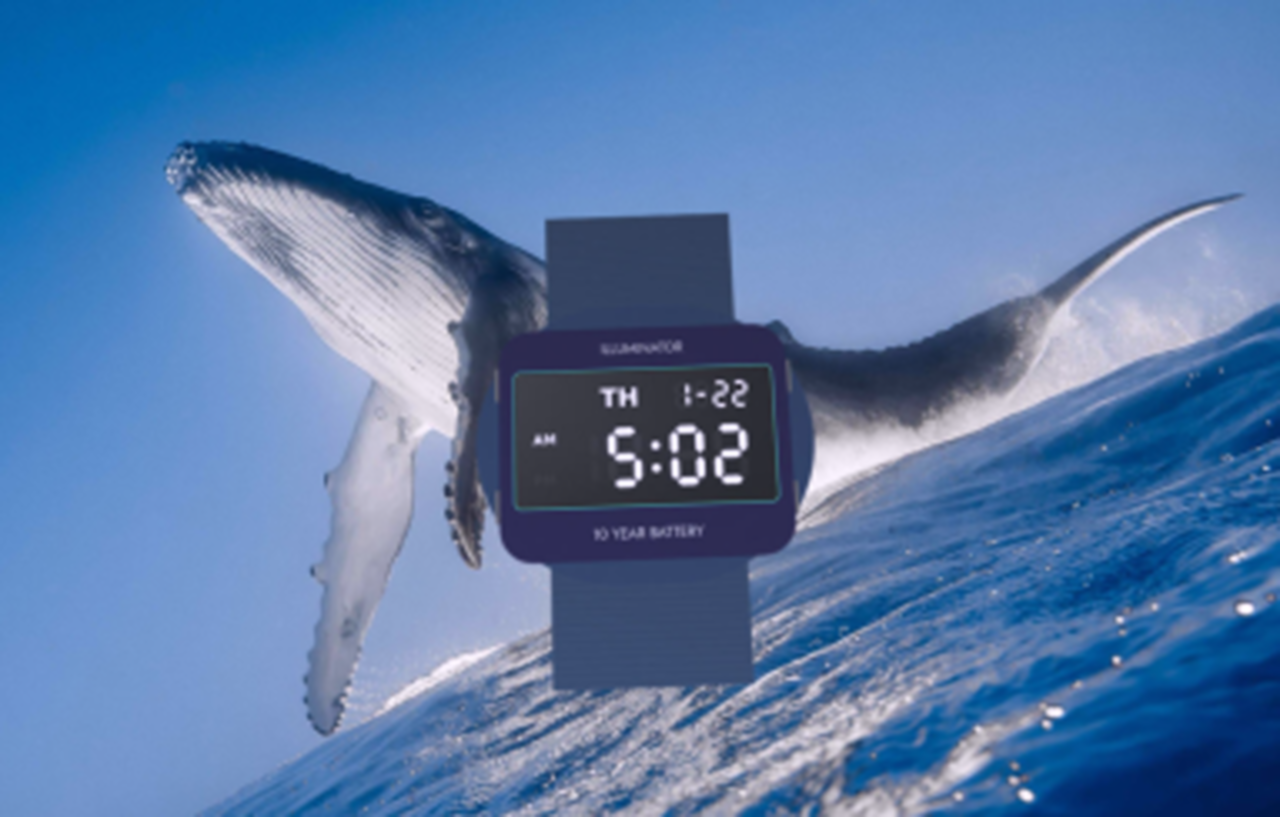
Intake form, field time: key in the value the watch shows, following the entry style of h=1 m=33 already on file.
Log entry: h=5 m=2
